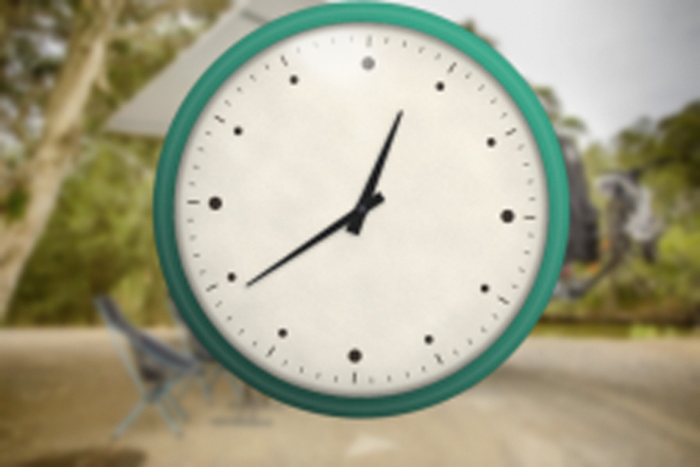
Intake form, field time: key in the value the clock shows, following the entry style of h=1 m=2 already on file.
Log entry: h=12 m=39
